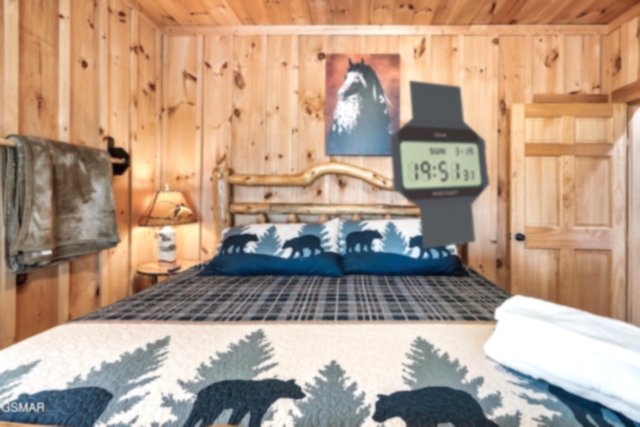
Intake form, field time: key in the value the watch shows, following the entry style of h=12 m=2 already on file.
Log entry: h=19 m=51
